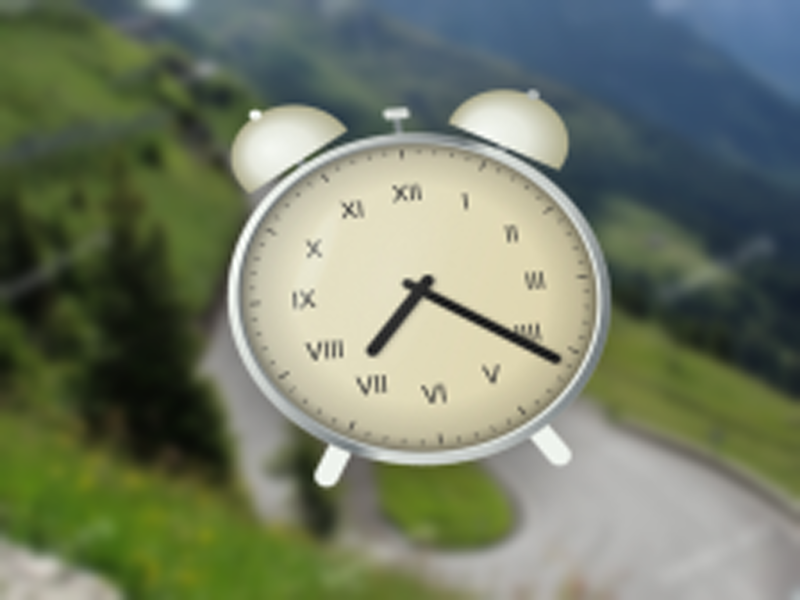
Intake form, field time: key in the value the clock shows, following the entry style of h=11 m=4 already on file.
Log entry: h=7 m=21
